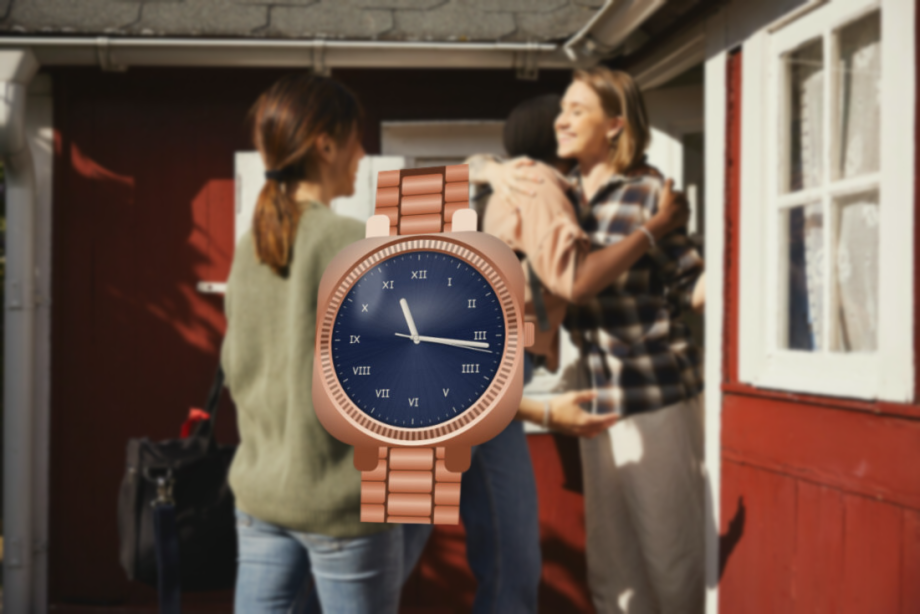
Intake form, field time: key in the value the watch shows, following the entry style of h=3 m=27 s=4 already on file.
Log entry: h=11 m=16 s=17
